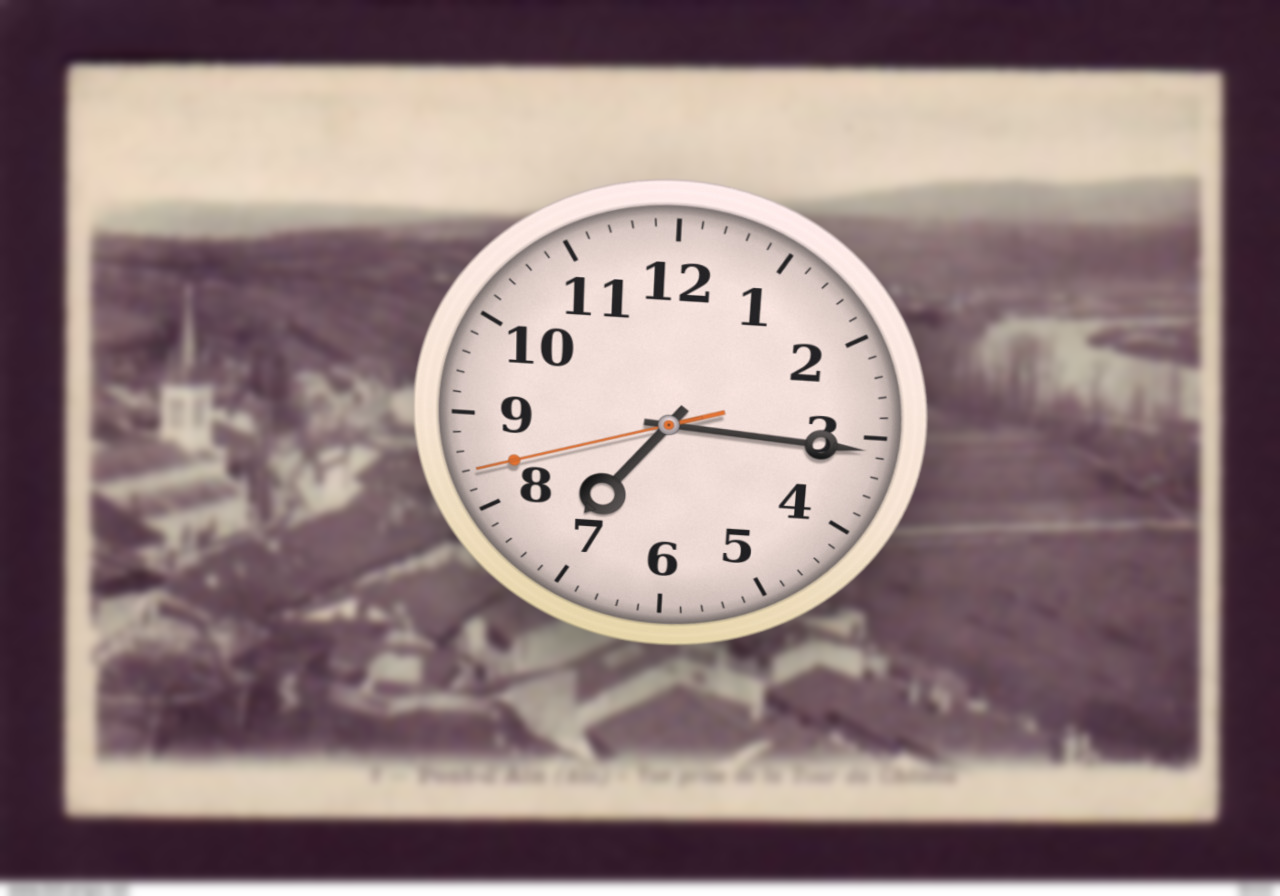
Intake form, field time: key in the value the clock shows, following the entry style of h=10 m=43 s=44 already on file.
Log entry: h=7 m=15 s=42
